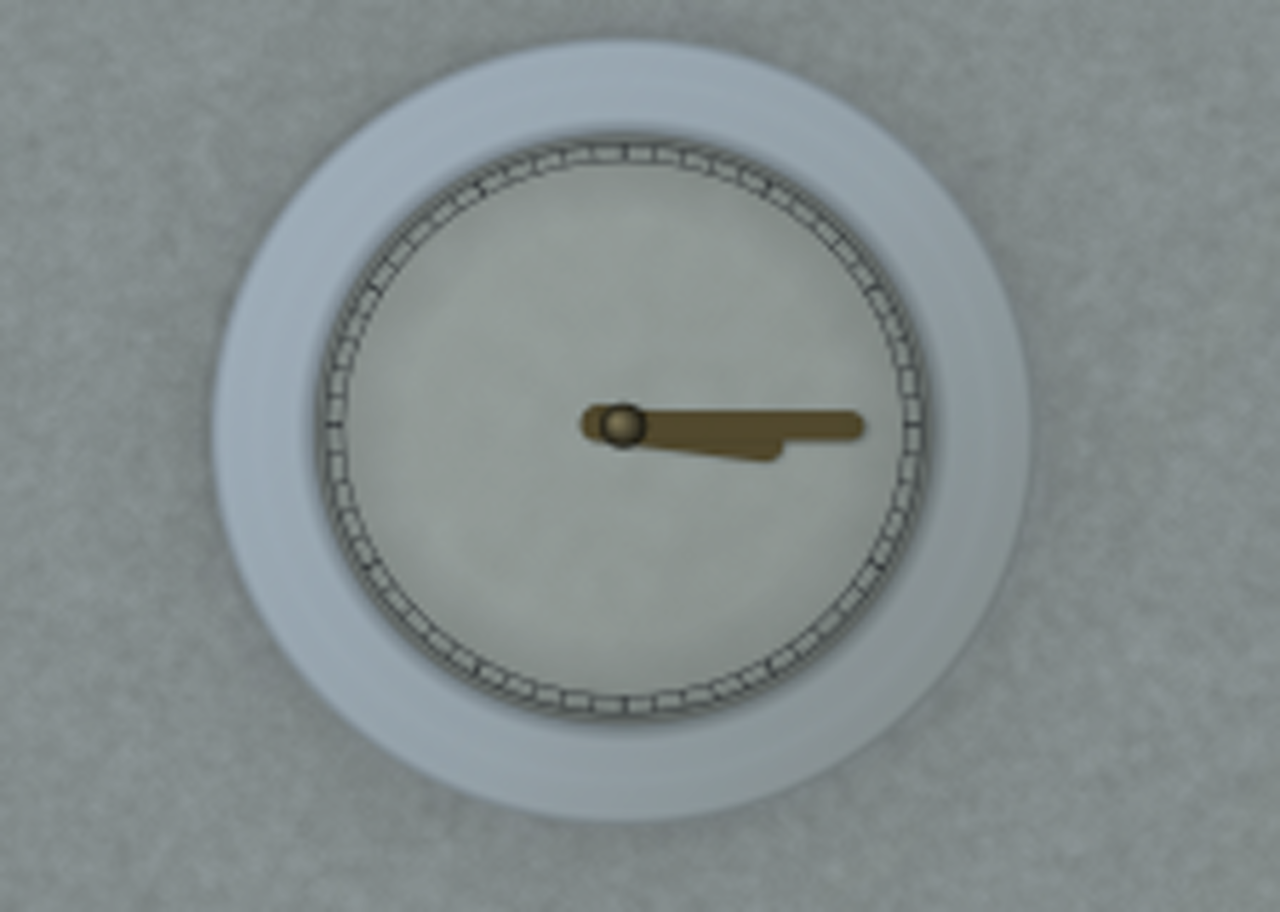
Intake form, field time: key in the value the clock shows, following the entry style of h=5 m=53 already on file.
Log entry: h=3 m=15
